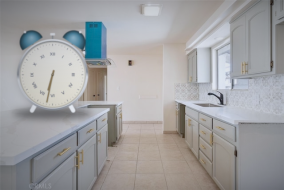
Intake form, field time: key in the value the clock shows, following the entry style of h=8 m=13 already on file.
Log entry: h=6 m=32
